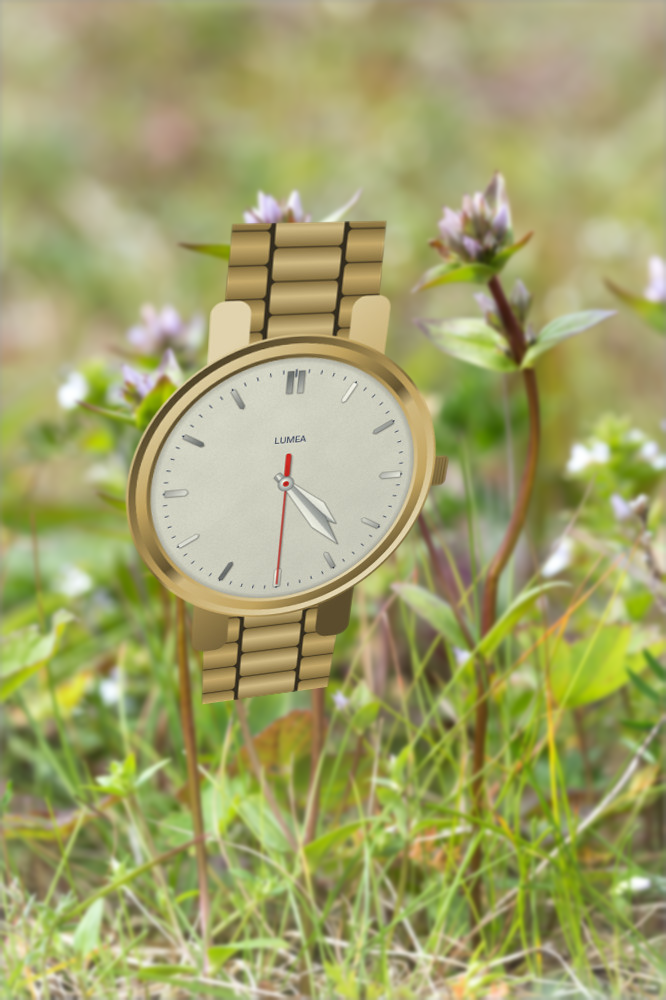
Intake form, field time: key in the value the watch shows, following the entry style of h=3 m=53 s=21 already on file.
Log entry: h=4 m=23 s=30
